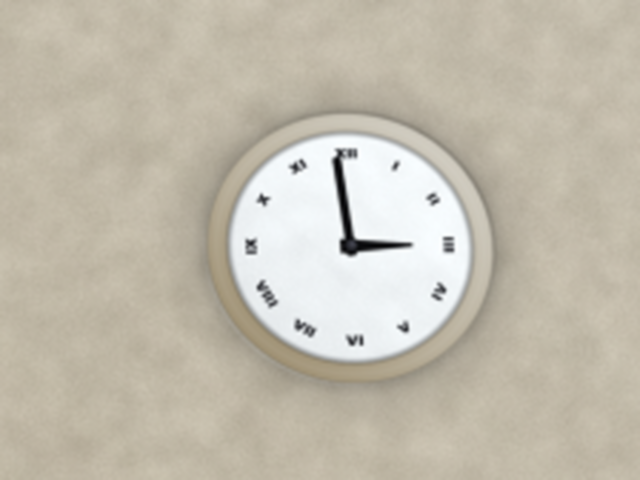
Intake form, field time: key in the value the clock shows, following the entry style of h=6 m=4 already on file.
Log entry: h=2 m=59
